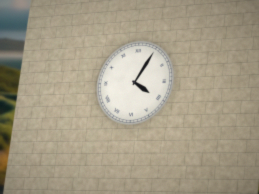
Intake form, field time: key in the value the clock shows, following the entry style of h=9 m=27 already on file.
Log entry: h=4 m=5
